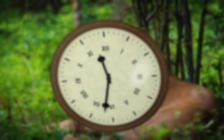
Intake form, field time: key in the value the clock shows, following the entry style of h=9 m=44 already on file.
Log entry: h=11 m=32
